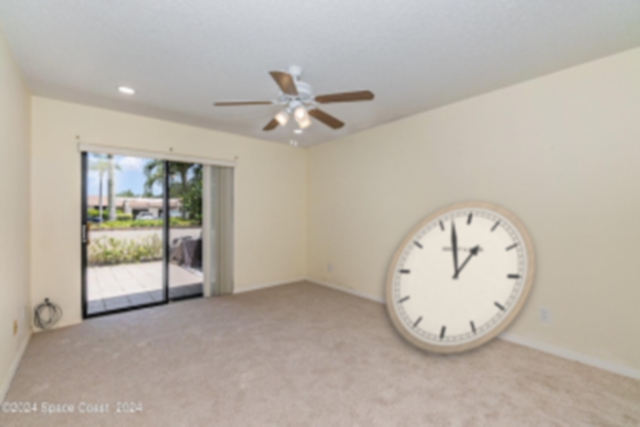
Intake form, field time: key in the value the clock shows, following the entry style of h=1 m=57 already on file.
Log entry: h=12 m=57
